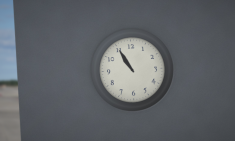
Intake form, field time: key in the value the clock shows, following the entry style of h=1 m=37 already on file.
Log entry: h=10 m=55
